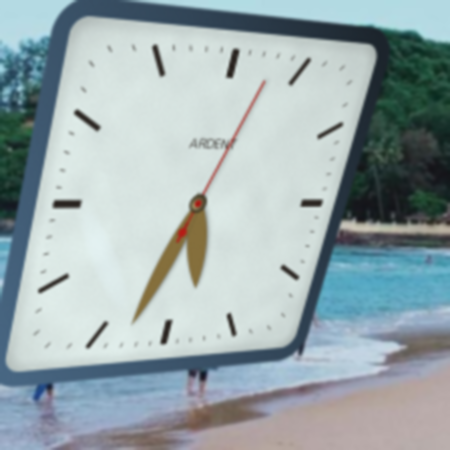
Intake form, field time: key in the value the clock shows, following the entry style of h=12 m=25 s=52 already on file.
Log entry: h=5 m=33 s=3
